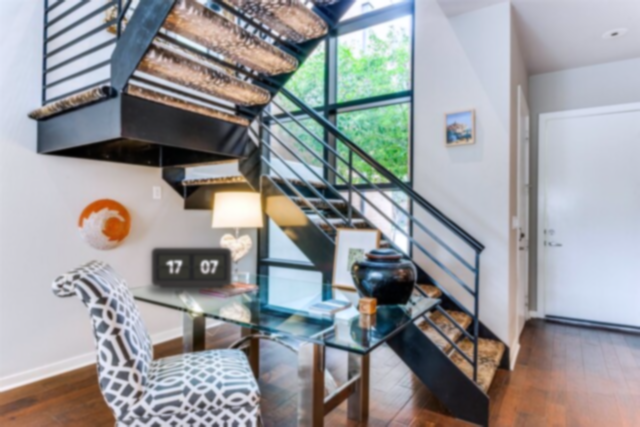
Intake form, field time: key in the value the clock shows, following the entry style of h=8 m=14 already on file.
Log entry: h=17 m=7
